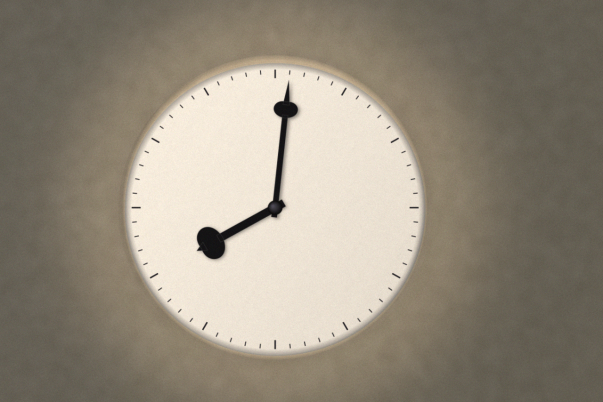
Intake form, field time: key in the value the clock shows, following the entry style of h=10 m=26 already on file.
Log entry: h=8 m=1
